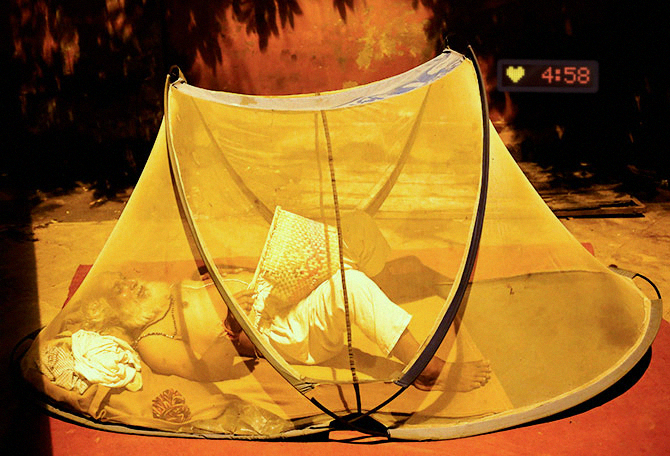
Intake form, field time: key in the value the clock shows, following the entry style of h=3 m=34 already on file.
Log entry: h=4 m=58
